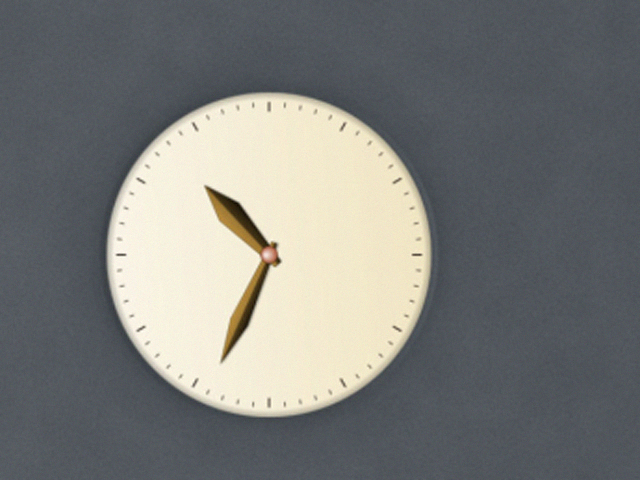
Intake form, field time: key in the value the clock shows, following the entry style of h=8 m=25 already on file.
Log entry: h=10 m=34
